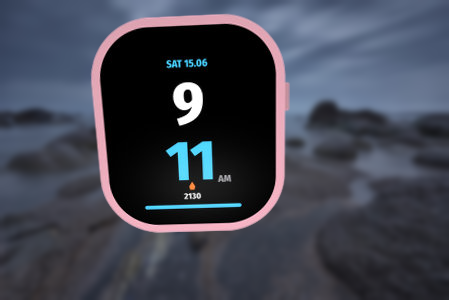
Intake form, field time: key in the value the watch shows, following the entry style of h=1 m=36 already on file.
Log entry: h=9 m=11
